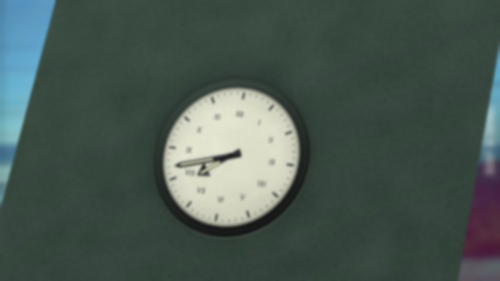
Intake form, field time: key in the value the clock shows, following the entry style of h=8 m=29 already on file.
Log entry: h=7 m=42
